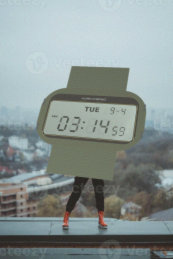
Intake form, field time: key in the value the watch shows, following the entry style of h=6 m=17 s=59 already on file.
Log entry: h=3 m=14 s=59
